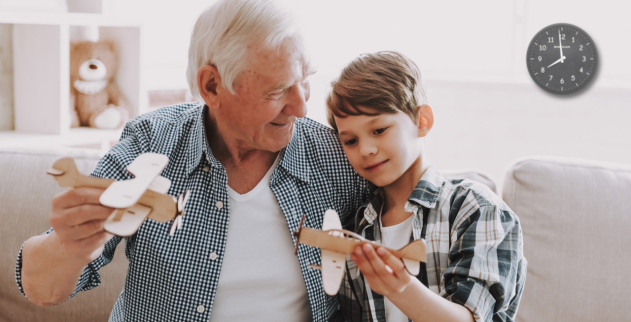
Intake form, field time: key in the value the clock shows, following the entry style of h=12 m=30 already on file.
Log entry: h=7 m=59
